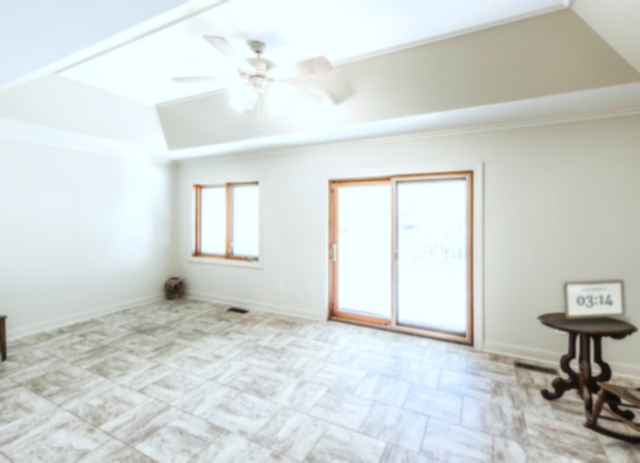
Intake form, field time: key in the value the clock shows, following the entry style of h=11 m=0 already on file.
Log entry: h=3 m=14
